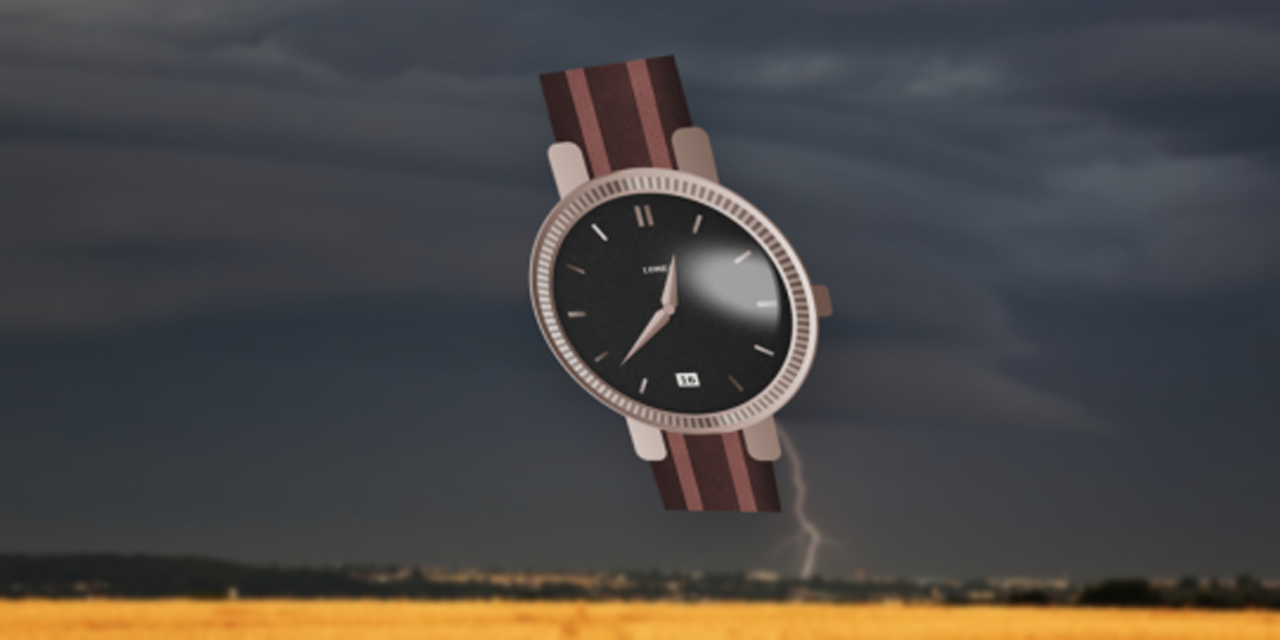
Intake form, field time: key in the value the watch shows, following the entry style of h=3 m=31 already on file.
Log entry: h=12 m=38
